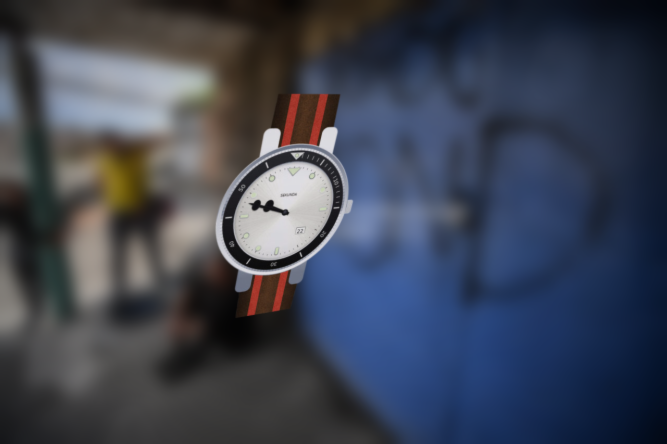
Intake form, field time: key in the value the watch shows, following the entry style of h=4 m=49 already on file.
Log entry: h=9 m=48
